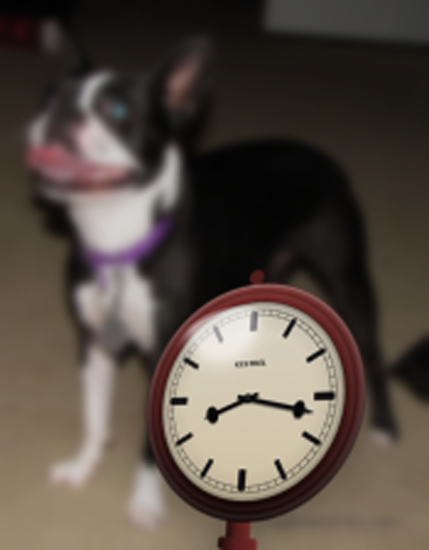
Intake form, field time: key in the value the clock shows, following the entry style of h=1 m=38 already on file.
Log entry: h=8 m=17
